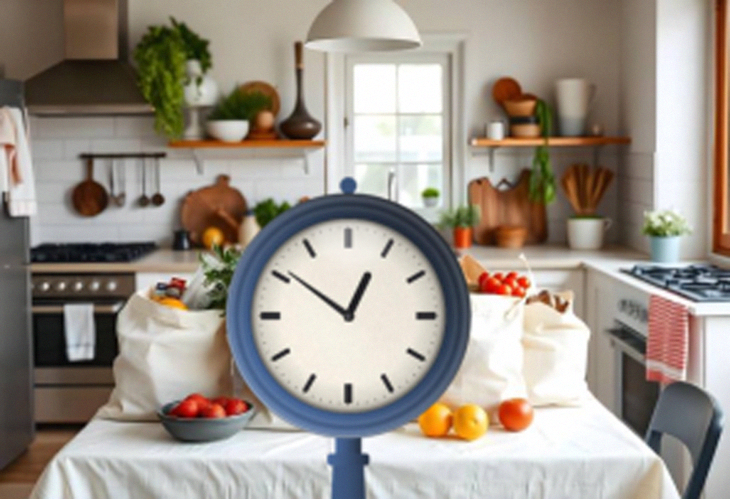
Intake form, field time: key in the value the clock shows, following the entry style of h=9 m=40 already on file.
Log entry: h=12 m=51
